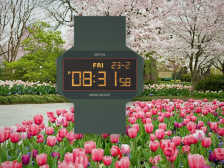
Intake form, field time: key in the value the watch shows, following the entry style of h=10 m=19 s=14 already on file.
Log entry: h=8 m=31 s=58
